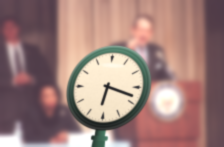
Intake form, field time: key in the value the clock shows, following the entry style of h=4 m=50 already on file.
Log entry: h=6 m=18
